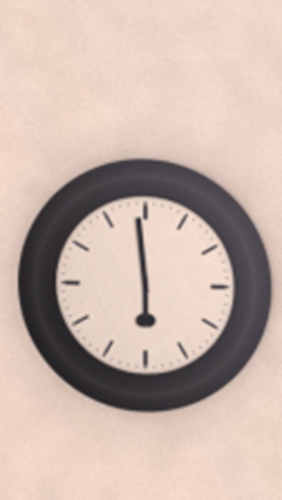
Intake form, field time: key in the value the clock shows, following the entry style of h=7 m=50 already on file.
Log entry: h=5 m=59
